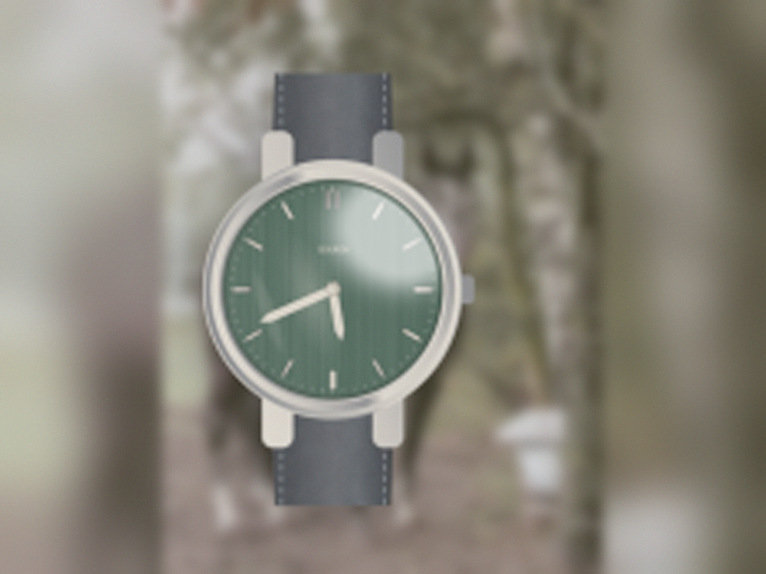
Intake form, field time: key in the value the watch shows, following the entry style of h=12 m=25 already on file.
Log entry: h=5 m=41
